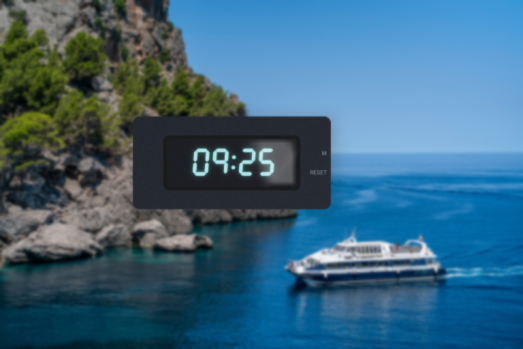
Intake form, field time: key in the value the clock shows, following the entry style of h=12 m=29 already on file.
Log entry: h=9 m=25
